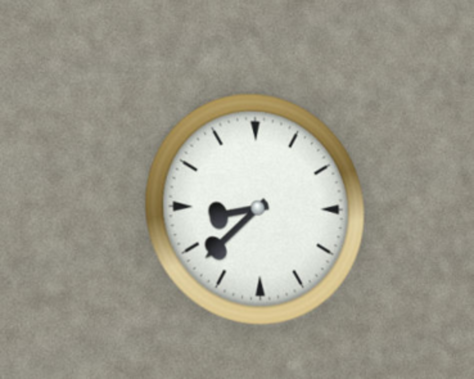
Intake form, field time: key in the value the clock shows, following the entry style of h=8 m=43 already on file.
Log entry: h=8 m=38
